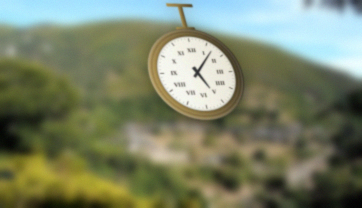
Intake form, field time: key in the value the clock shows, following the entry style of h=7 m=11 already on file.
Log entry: h=5 m=7
